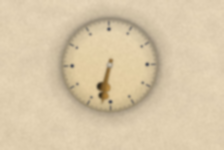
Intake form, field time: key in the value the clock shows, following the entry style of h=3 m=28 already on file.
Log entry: h=6 m=32
